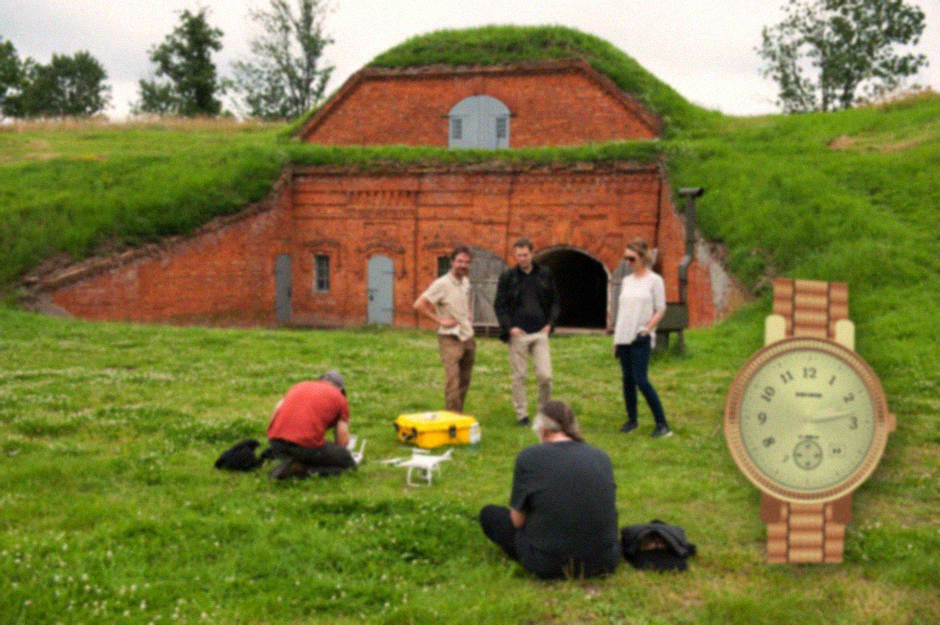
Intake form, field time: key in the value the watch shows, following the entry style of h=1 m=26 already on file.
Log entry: h=2 m=13
